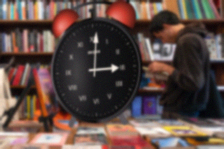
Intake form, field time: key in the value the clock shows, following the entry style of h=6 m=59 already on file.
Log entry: h=3 m=1
